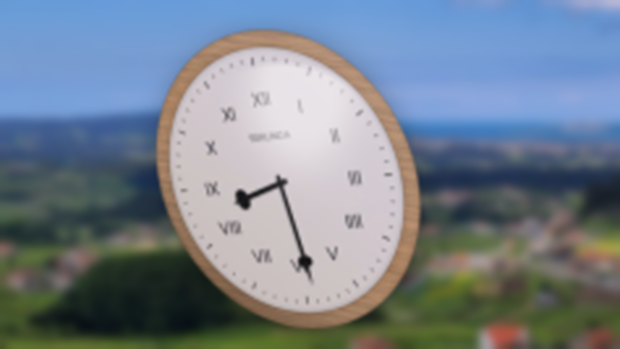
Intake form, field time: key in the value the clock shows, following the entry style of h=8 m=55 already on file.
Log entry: h=8 m=29
